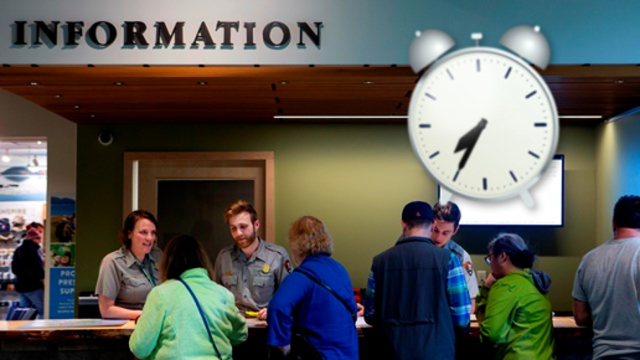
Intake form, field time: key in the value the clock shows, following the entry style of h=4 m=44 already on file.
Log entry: h=7 m=35
